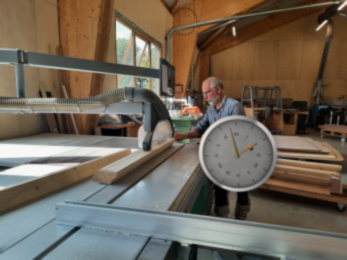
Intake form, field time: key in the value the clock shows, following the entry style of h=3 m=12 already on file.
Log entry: h=1 m=58
